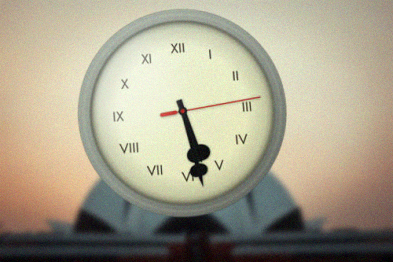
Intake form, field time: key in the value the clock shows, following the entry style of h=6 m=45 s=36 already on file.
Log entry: h=5 m=28 s=14
